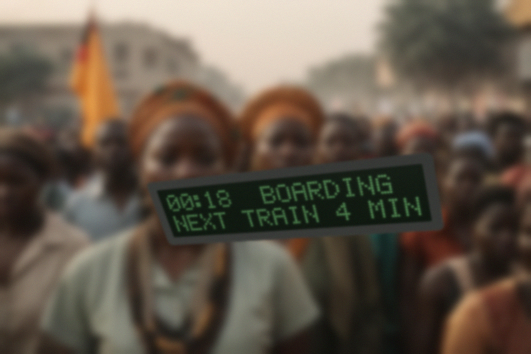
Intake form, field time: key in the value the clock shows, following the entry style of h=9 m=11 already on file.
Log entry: h=0 m=18
